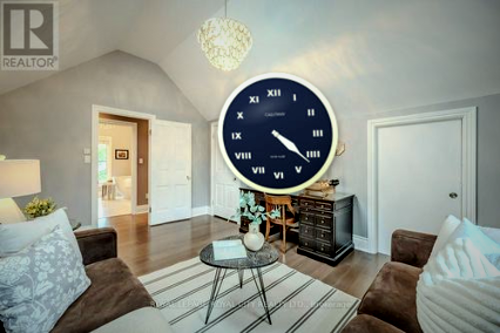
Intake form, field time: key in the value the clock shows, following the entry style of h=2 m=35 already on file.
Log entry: h=4 m=22
